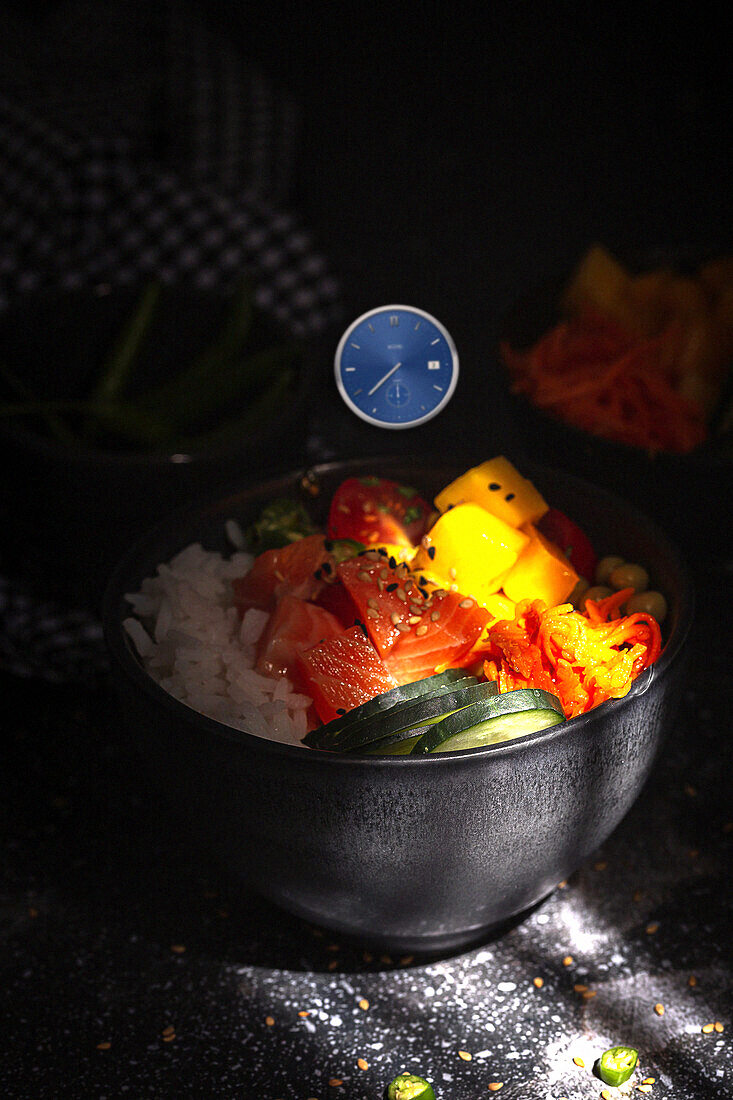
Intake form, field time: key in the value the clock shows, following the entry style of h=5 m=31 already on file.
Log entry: h=7 m=38
